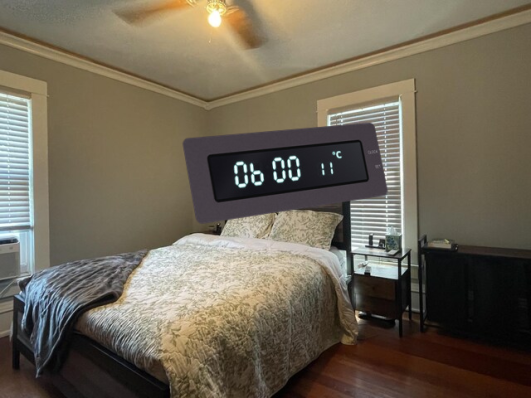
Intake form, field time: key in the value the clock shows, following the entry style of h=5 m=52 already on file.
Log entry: h=6 m=0
